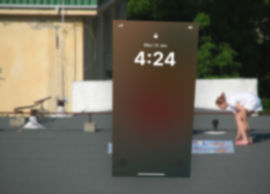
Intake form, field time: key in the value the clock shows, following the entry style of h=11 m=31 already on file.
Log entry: h=4 m=24
